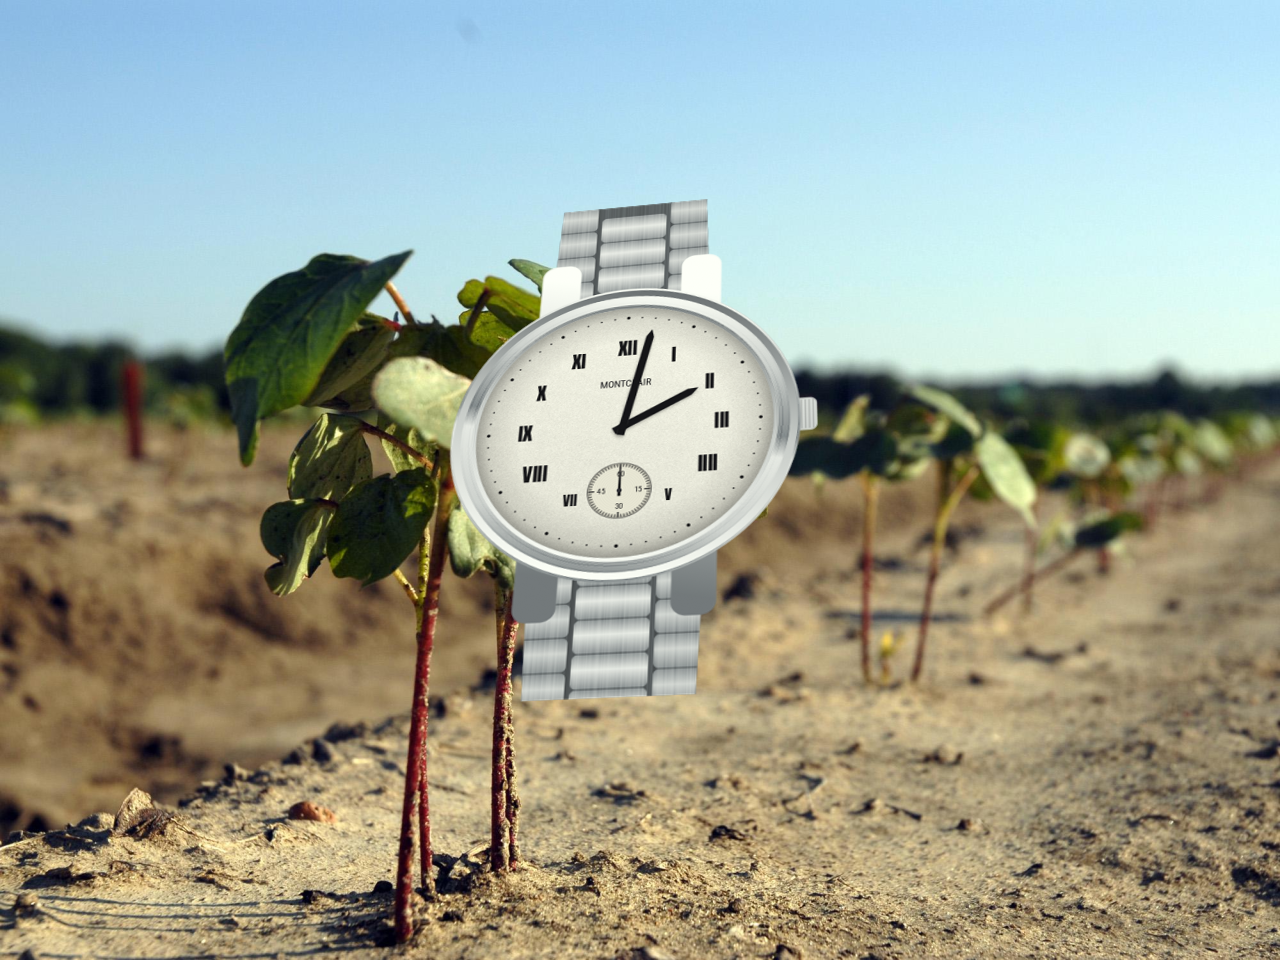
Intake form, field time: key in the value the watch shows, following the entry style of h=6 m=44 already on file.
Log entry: h=2 m=2
